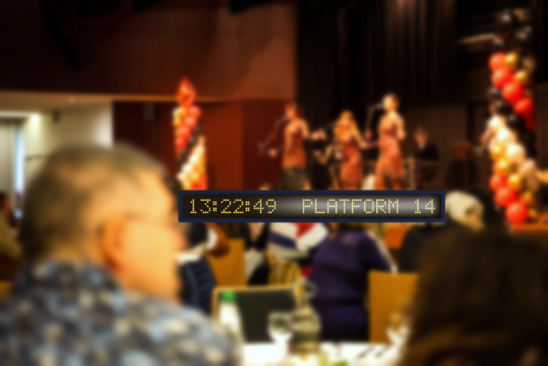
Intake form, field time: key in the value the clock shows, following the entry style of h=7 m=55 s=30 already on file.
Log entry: h=13 m=22 s=49
